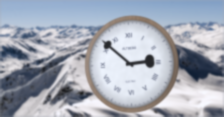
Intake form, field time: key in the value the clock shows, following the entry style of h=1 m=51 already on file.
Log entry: h=2 m=52
